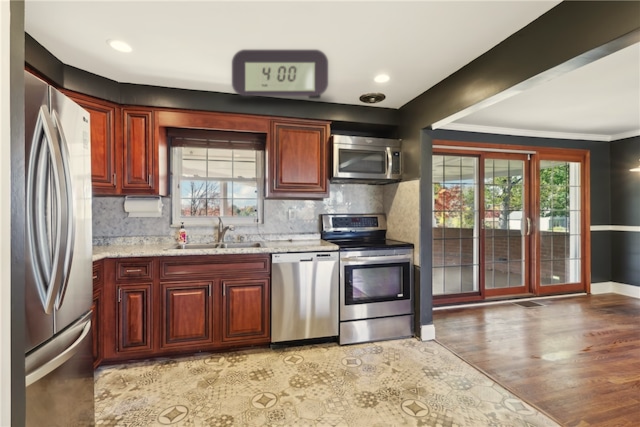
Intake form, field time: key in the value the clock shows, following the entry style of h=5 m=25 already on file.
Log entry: h=4 m=0
